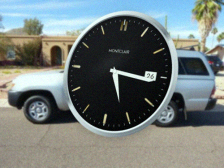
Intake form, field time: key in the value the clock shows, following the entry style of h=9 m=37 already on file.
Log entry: h=5 m=16
